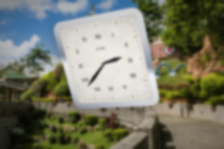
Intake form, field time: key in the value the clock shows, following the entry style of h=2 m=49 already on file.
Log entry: h=2 m=38
